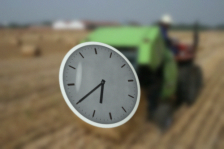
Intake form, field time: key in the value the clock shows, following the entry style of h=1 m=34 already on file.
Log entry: h=6 m=40
